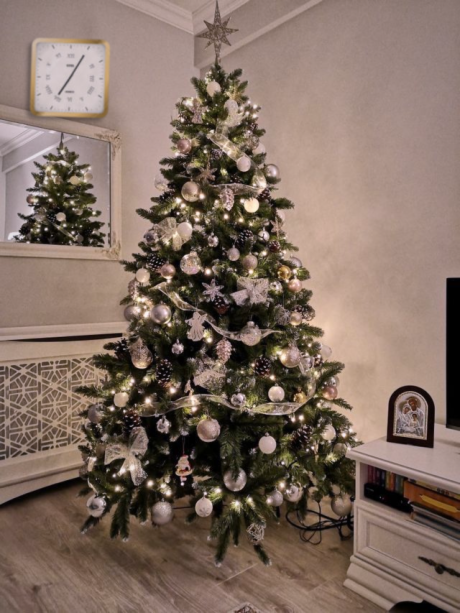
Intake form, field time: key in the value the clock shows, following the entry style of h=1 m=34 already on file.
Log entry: h=7 m=5
